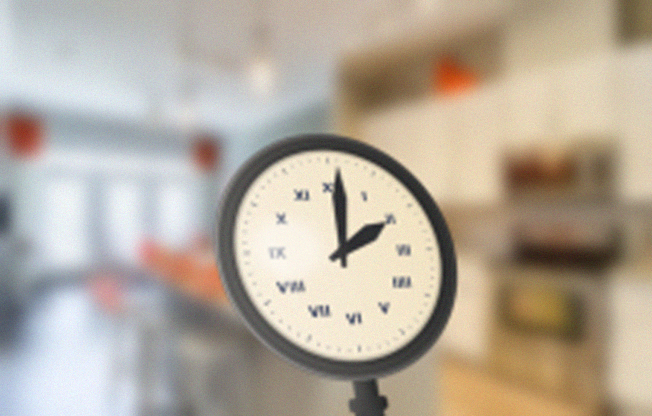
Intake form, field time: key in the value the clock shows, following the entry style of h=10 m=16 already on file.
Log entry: h=2 m=1
